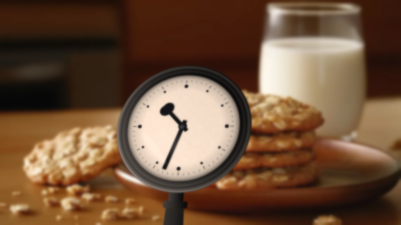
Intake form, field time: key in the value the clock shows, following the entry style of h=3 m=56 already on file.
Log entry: h=10 m=33
